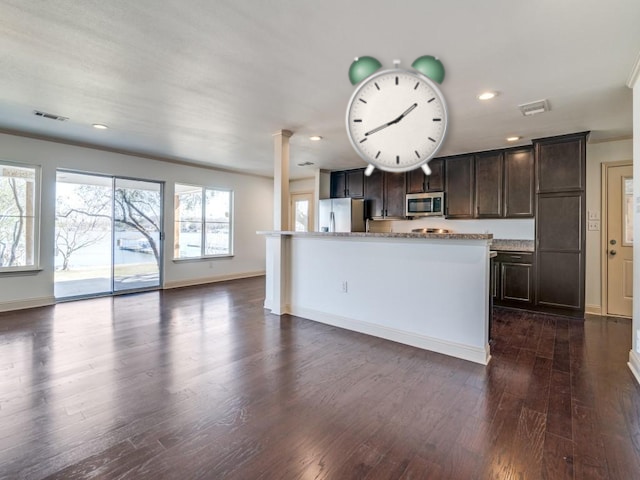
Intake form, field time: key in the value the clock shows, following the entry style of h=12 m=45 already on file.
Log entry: h=1 m=41
